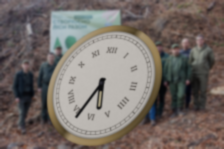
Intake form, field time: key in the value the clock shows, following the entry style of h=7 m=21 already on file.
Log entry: h=5 m=34
